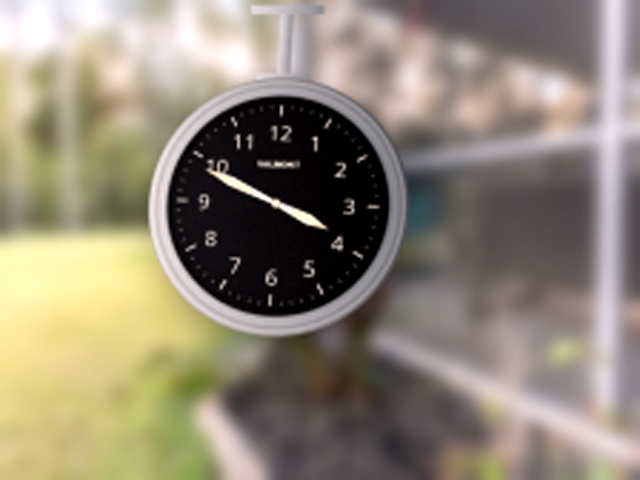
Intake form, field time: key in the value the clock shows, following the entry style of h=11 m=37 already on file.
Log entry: h=3 m=49
